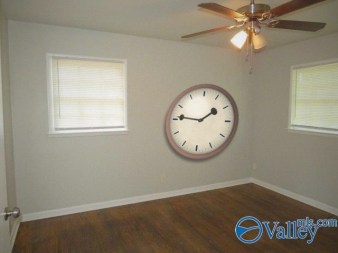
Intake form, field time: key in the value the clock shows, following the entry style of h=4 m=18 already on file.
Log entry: h=1 m=46
